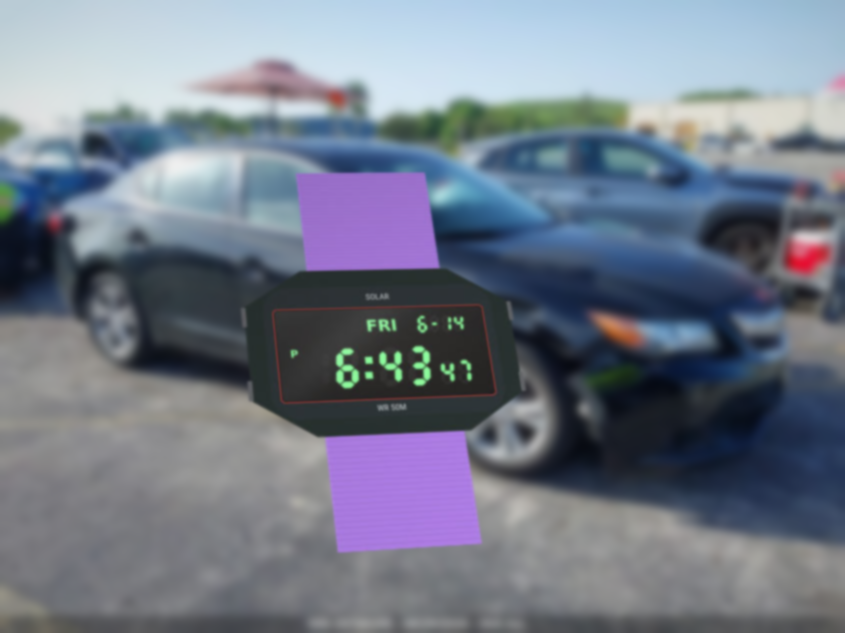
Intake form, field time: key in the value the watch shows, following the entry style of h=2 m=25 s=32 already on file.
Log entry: h=6 m=43 s=47
